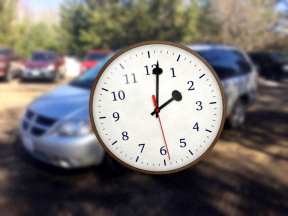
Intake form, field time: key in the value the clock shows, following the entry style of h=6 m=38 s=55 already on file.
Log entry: h=2 m=1 s=29
